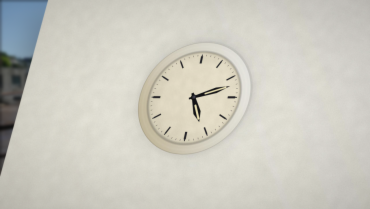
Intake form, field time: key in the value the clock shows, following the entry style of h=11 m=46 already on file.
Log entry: h=5 m=12
